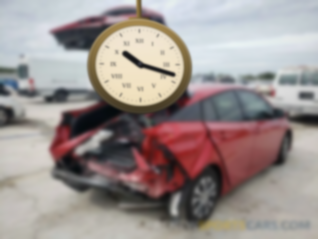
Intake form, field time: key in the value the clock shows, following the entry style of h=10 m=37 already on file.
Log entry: h=10 m=18
